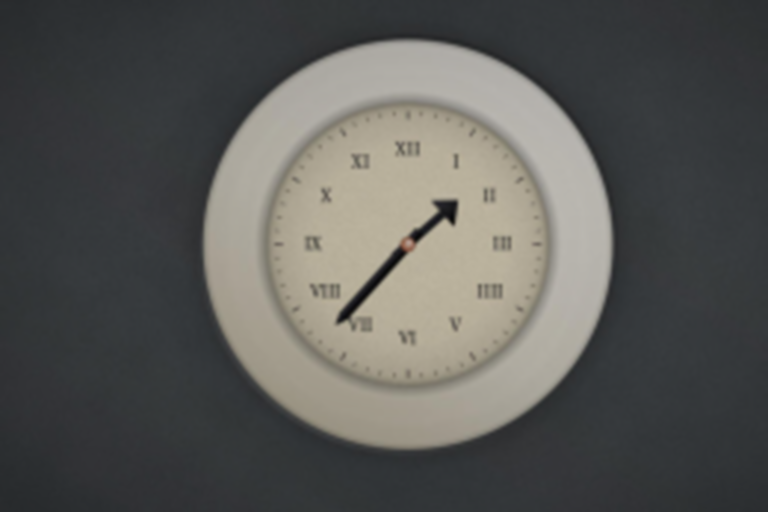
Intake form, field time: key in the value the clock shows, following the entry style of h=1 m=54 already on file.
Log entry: h=1 m=37
